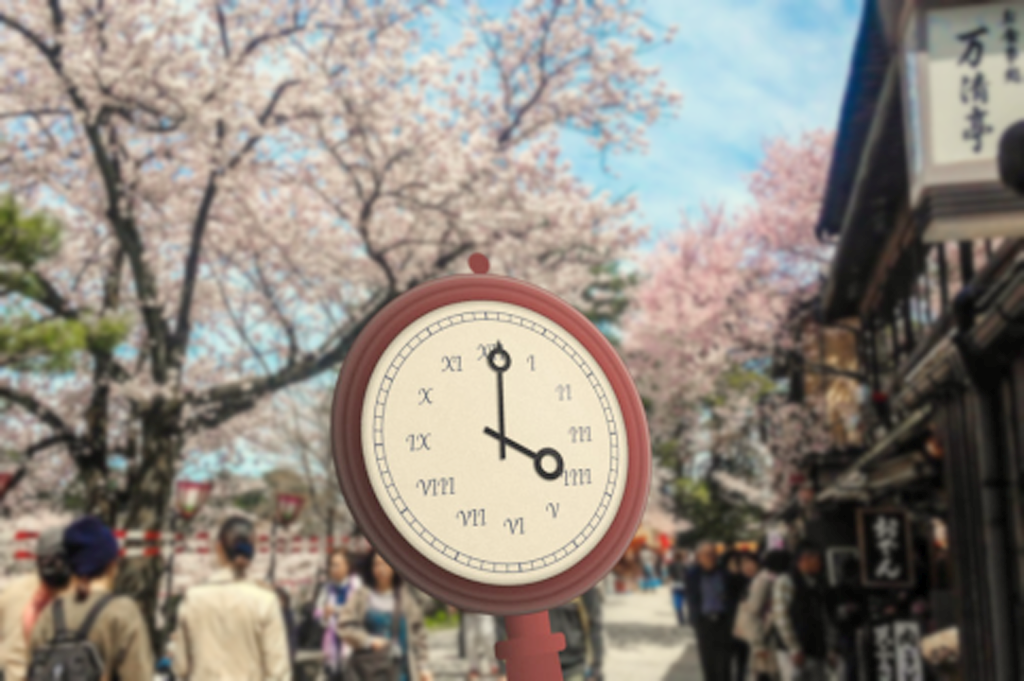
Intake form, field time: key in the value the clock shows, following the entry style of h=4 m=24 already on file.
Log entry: h=4 m=1
